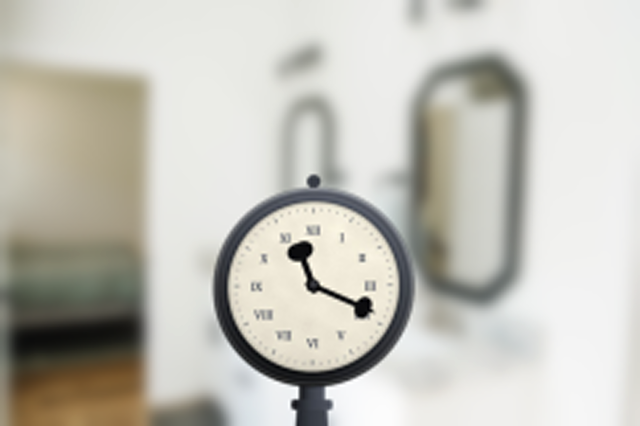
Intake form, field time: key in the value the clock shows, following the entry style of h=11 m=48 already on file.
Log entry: h=11 m=19
